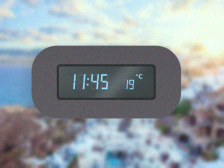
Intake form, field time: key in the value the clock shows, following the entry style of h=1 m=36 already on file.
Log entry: h=11 m=45
